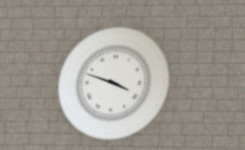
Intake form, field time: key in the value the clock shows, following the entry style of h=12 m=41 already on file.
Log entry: h=3 m=48
